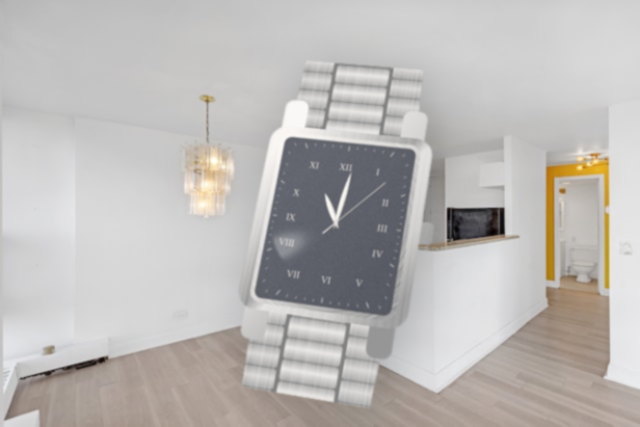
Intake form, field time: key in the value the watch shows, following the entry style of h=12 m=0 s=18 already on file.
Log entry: h=11 m=1 s=7
